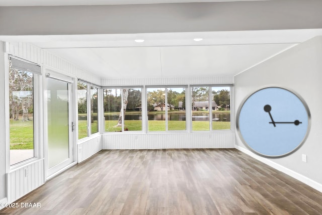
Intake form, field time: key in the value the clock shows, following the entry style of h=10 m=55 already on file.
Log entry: h=11 m=15
